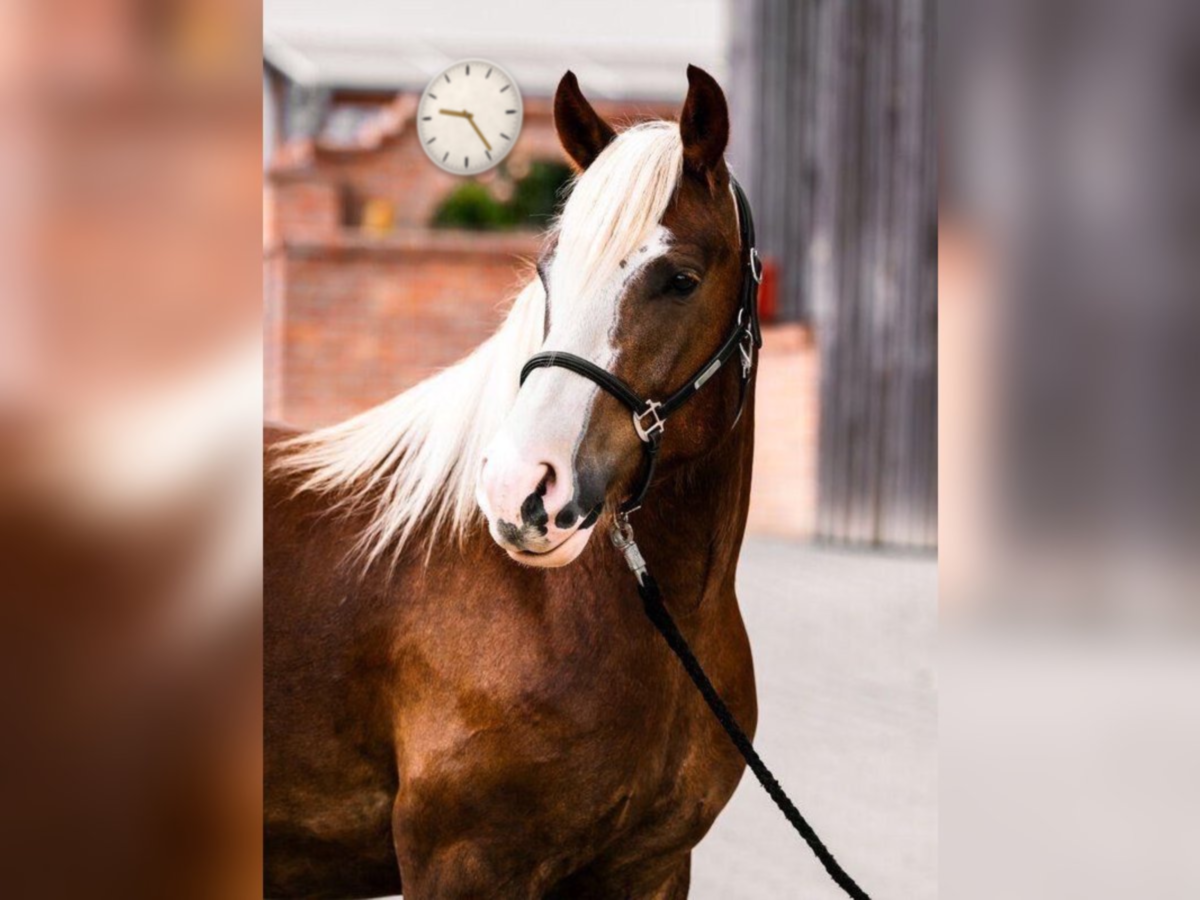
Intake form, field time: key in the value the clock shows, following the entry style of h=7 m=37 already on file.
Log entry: h=9 m=24
